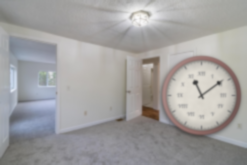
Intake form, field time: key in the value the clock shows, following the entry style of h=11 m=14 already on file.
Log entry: h=11 m=9
